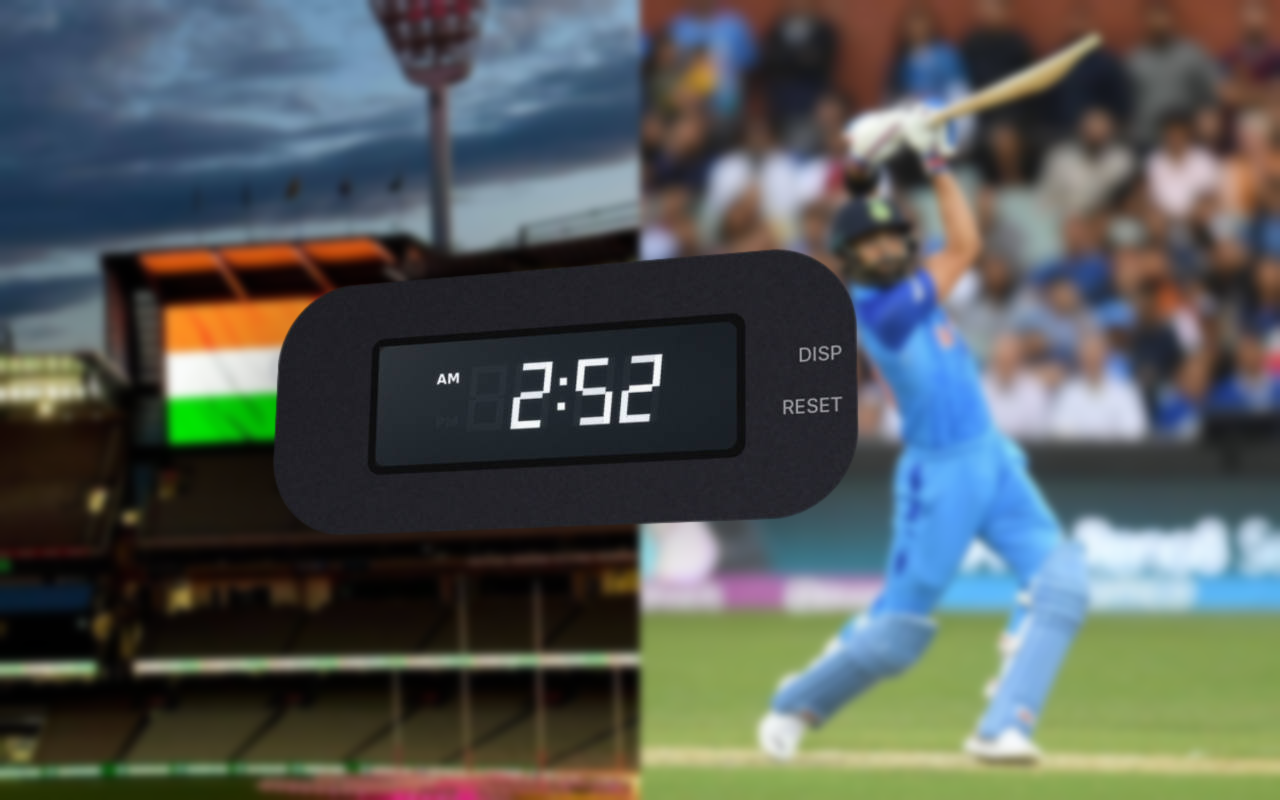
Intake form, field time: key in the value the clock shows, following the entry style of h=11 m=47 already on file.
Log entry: h=2 m=52
